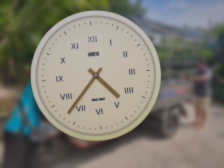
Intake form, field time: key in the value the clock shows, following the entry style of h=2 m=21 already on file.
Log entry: h=4 m=37
